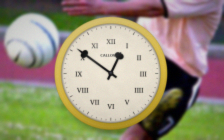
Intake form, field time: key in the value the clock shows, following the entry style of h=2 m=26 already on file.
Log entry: h=12 m=51
